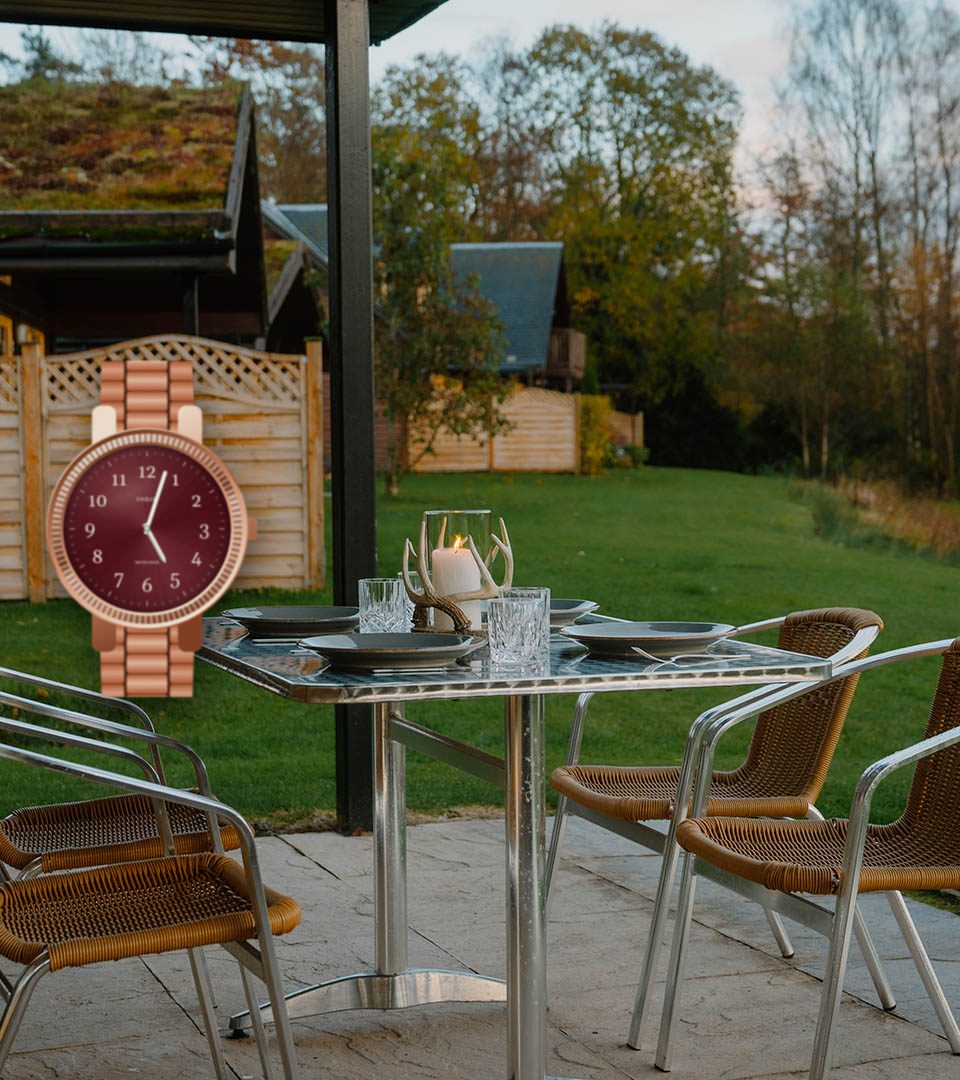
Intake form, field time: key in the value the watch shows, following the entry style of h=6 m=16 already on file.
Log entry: h=5 m=3
